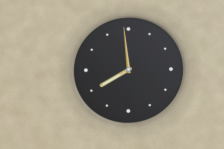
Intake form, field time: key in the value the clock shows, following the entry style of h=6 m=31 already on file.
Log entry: h=7 m=59
